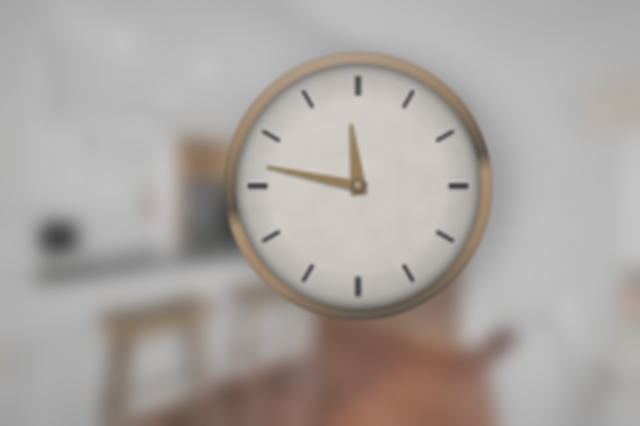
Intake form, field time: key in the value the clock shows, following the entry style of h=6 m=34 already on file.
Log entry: h=11 m=47
